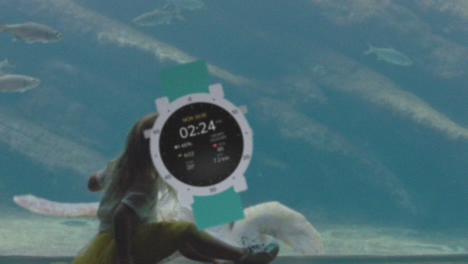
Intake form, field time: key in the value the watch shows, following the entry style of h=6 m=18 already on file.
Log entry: h=2 m=24
